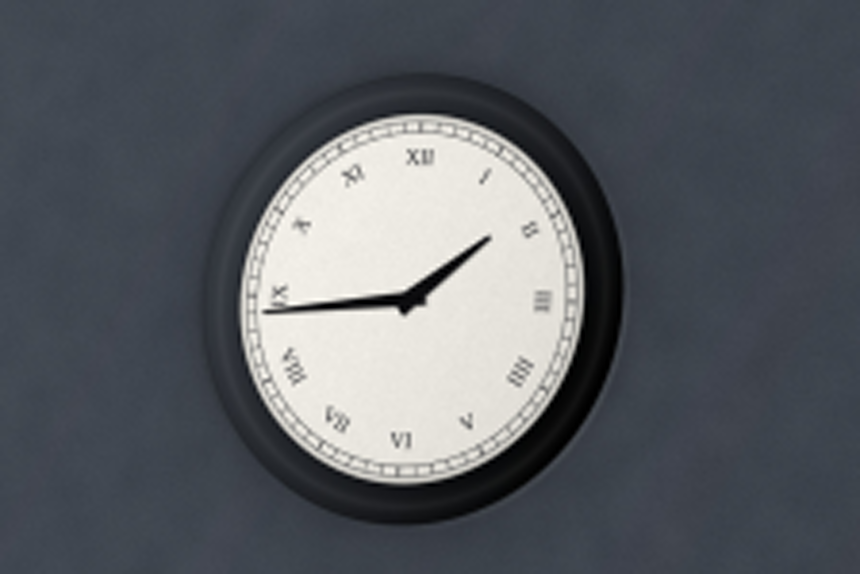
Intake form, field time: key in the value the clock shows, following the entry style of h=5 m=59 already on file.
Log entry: h=1 m=44
